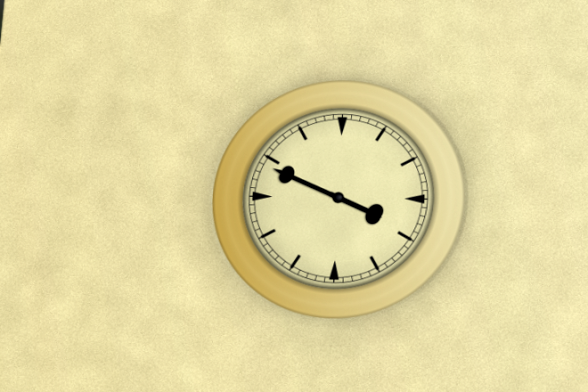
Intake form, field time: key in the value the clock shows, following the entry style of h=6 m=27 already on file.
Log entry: h=3 m=49
